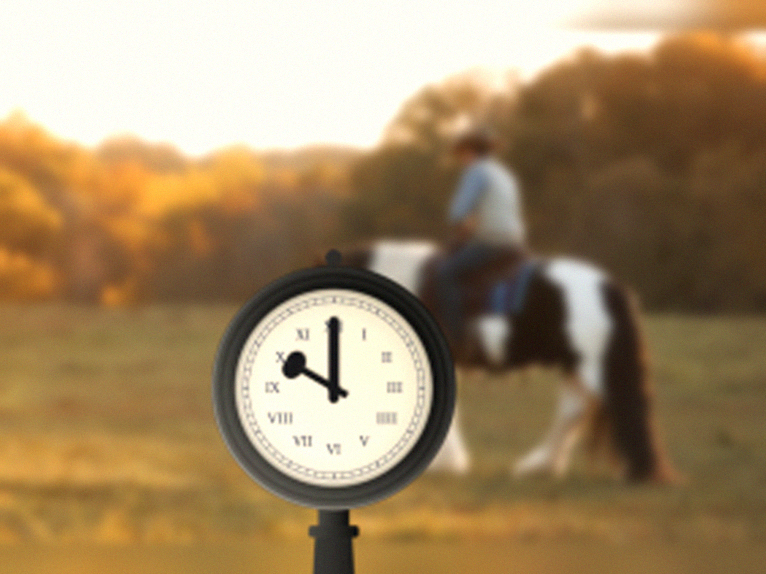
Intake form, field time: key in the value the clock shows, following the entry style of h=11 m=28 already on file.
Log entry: h=10 m=0
